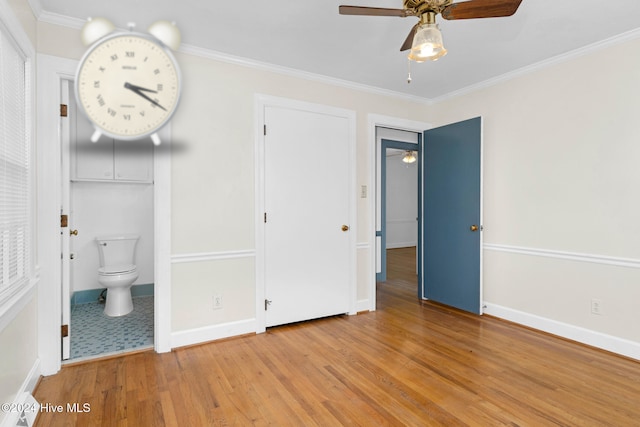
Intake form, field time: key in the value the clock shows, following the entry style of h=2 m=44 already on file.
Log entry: h=3 m=20
